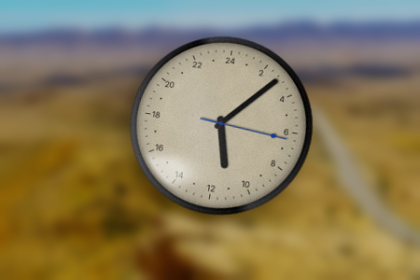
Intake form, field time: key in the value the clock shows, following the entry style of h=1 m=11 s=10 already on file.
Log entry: h=11 m=7 s=16
